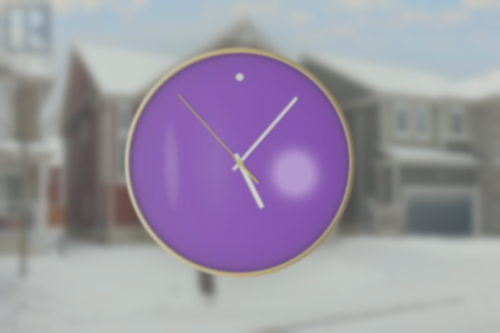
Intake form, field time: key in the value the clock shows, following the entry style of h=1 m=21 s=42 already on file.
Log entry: h=5 m=6 s=53
